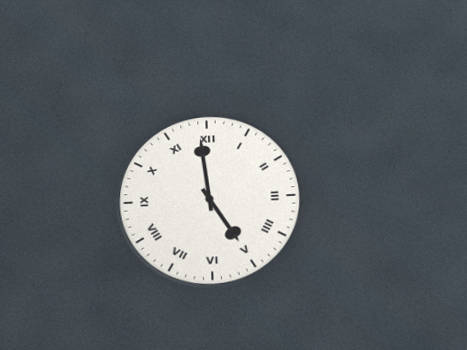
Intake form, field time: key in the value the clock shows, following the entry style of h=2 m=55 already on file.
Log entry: h=4 m=59
